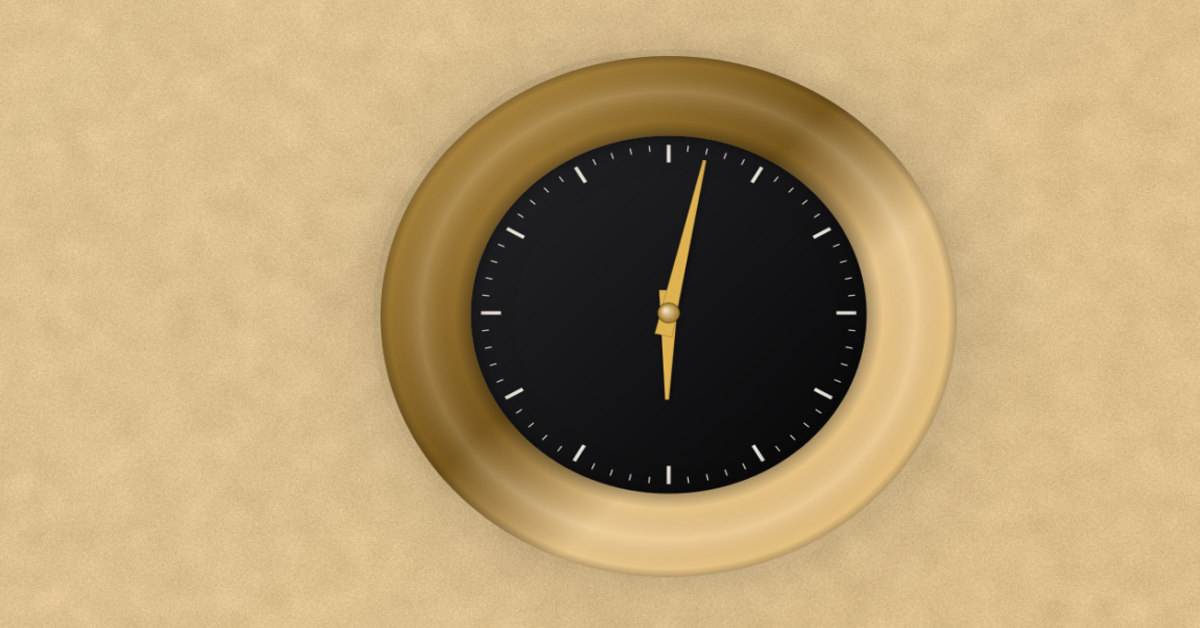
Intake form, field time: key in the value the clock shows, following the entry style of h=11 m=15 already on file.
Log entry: h=6 m=2
